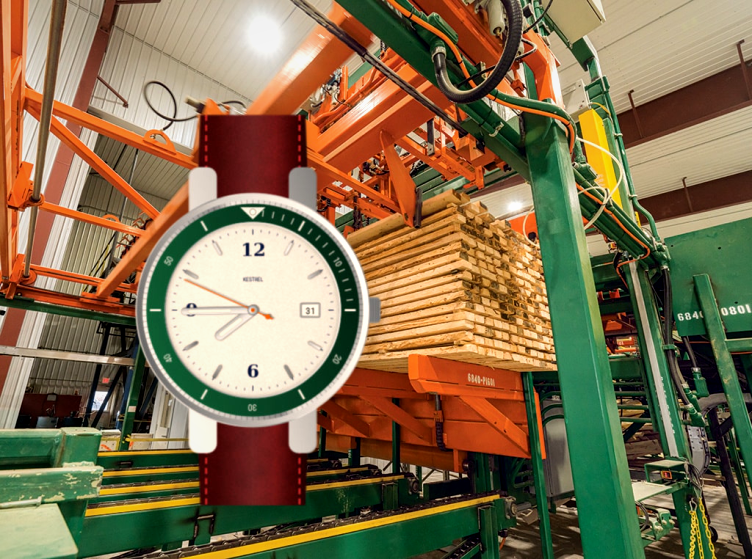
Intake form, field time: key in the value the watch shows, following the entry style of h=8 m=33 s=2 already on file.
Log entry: h=7 m=44 s=49
